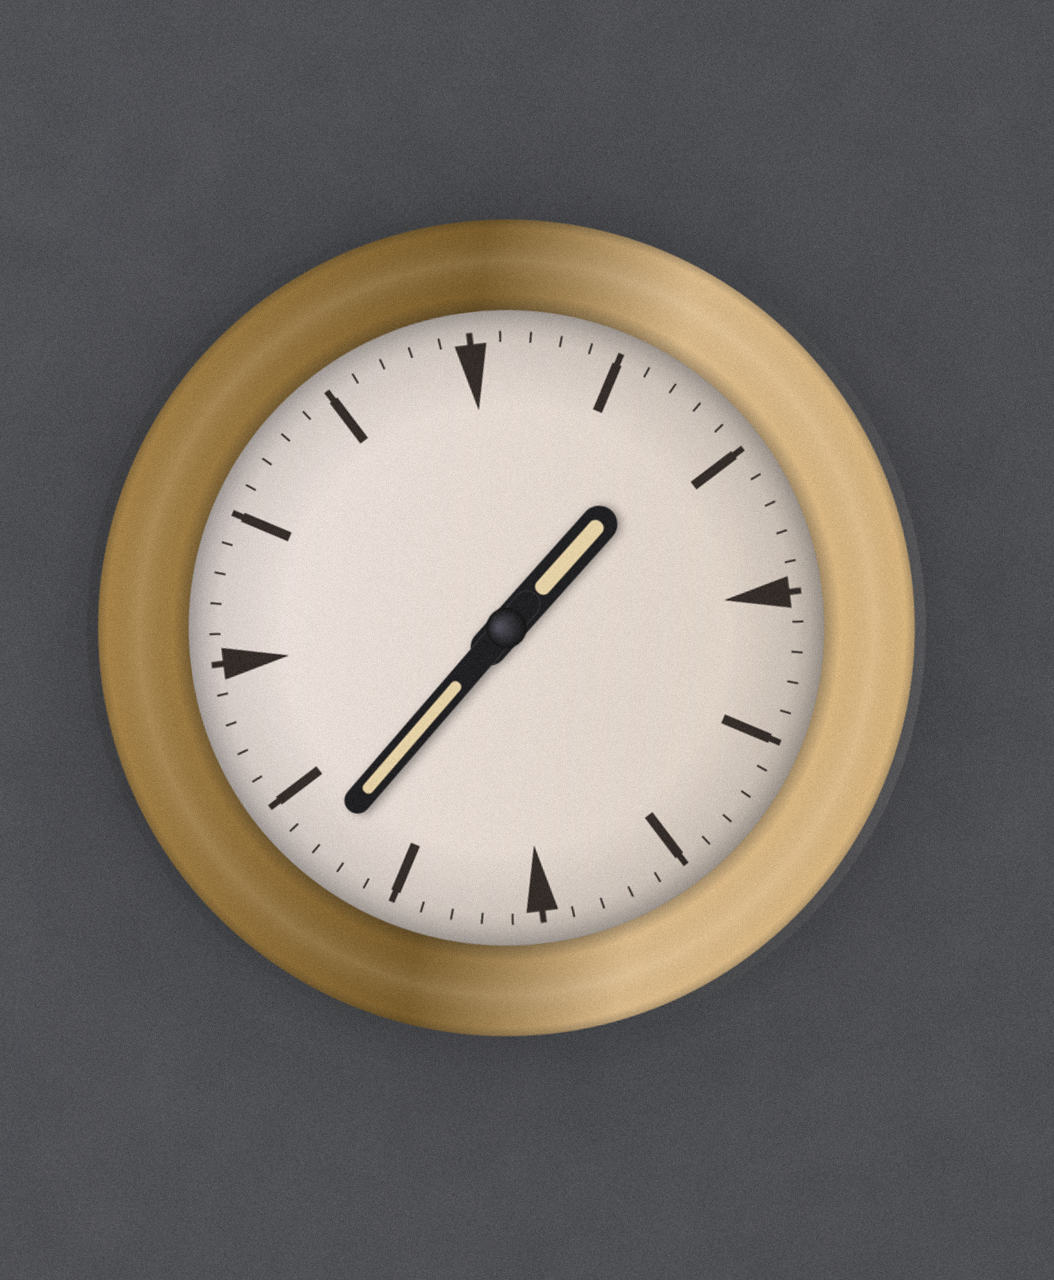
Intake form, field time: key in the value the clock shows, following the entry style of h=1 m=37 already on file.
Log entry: h=1 m=38
